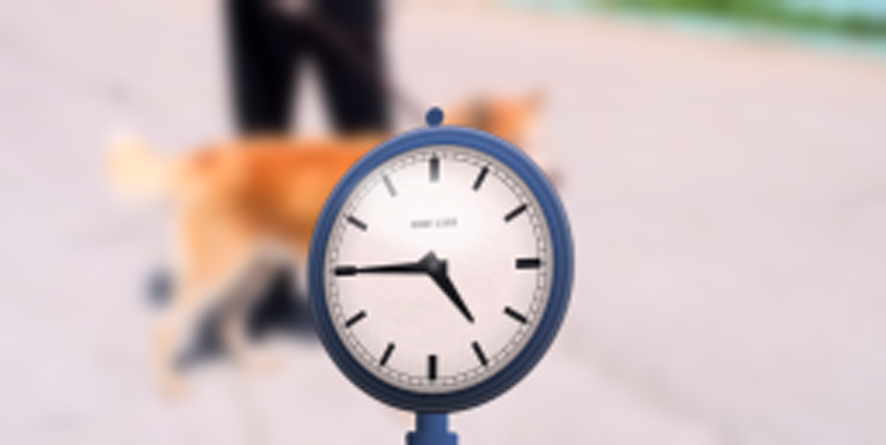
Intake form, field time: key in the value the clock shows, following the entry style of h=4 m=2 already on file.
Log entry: h=4 m=45
